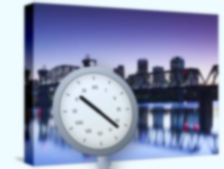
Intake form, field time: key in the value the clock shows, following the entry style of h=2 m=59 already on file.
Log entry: h=10 m=22
